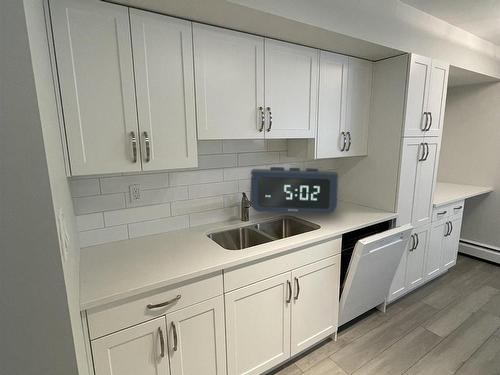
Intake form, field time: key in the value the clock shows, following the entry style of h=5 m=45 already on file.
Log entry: h=5 m=2
